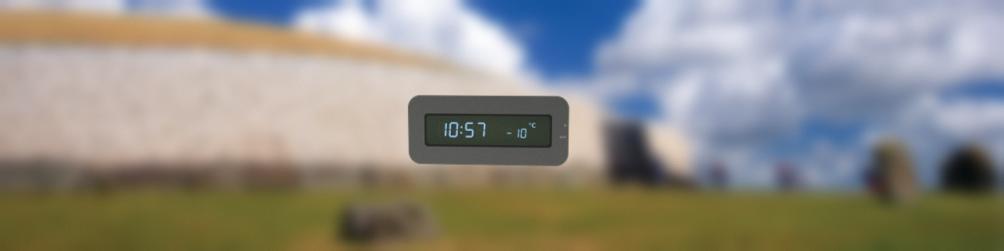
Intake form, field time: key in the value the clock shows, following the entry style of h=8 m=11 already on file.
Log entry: h=10 m=57
